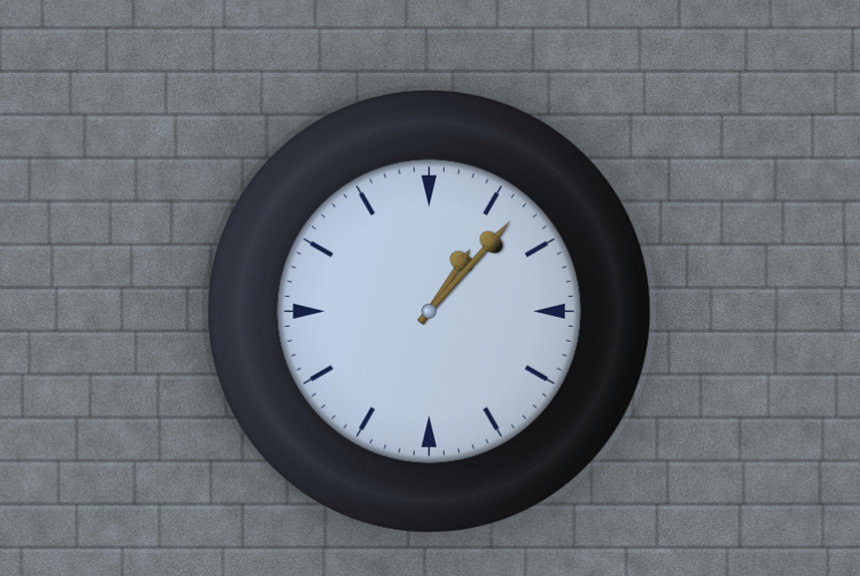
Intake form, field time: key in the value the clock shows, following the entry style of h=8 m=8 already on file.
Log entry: h=1 m=7
